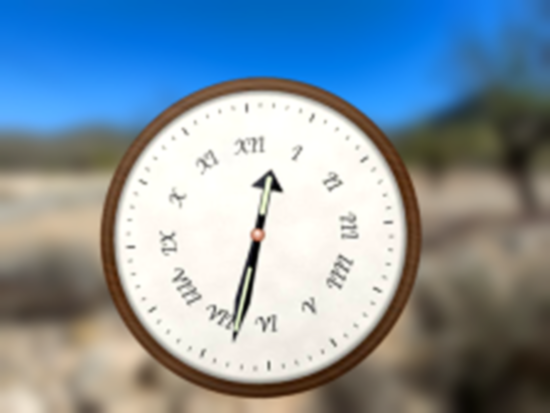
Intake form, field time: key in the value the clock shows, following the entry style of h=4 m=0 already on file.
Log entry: h=12 m=33
